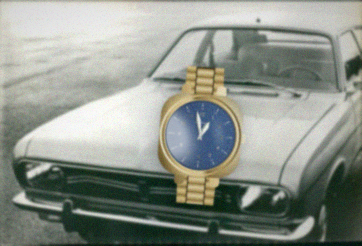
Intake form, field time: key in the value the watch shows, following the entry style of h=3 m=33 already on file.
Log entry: h=12 m=58
